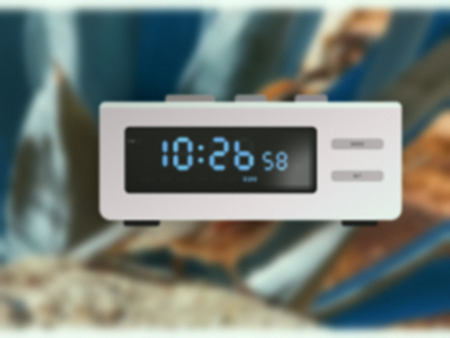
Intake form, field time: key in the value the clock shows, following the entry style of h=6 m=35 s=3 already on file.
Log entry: h=10 m=26 s=58
